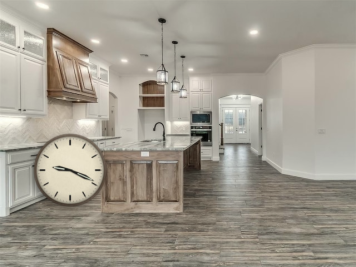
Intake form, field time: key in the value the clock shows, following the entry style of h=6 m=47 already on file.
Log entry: h=9 m=19
